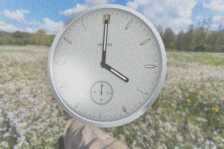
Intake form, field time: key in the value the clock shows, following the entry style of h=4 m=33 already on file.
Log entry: h=4 m=0
